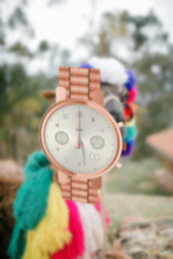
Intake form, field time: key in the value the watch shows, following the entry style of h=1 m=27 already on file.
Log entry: h=5 m=28
